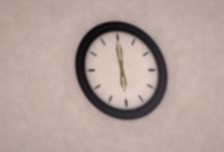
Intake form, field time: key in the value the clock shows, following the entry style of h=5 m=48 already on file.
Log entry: h=6 m=0
